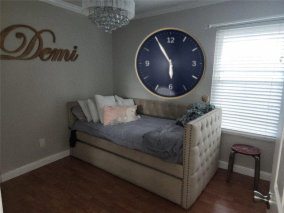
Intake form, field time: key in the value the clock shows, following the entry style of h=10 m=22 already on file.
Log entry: h=5 m=55
